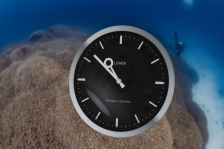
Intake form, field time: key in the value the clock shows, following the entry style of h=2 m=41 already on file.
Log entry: h=10 m=52
